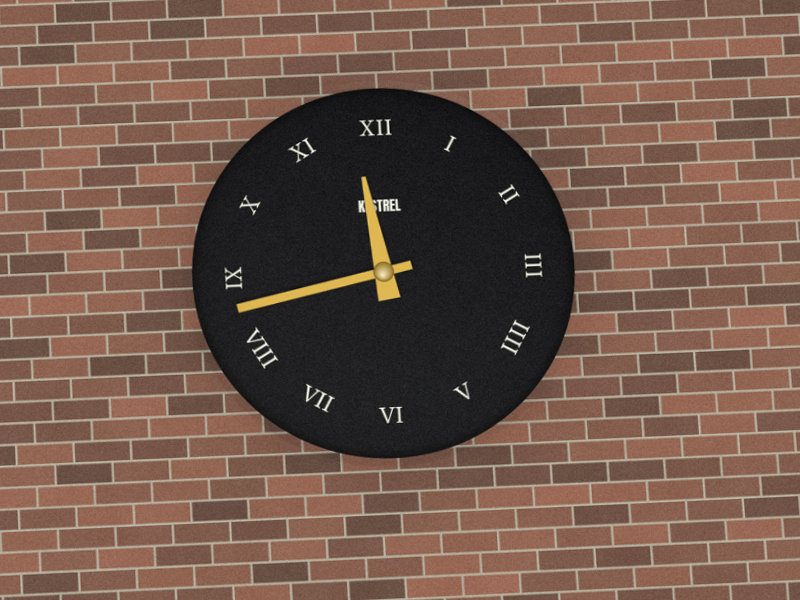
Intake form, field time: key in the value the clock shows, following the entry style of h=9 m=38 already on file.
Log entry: h=11 m=43
